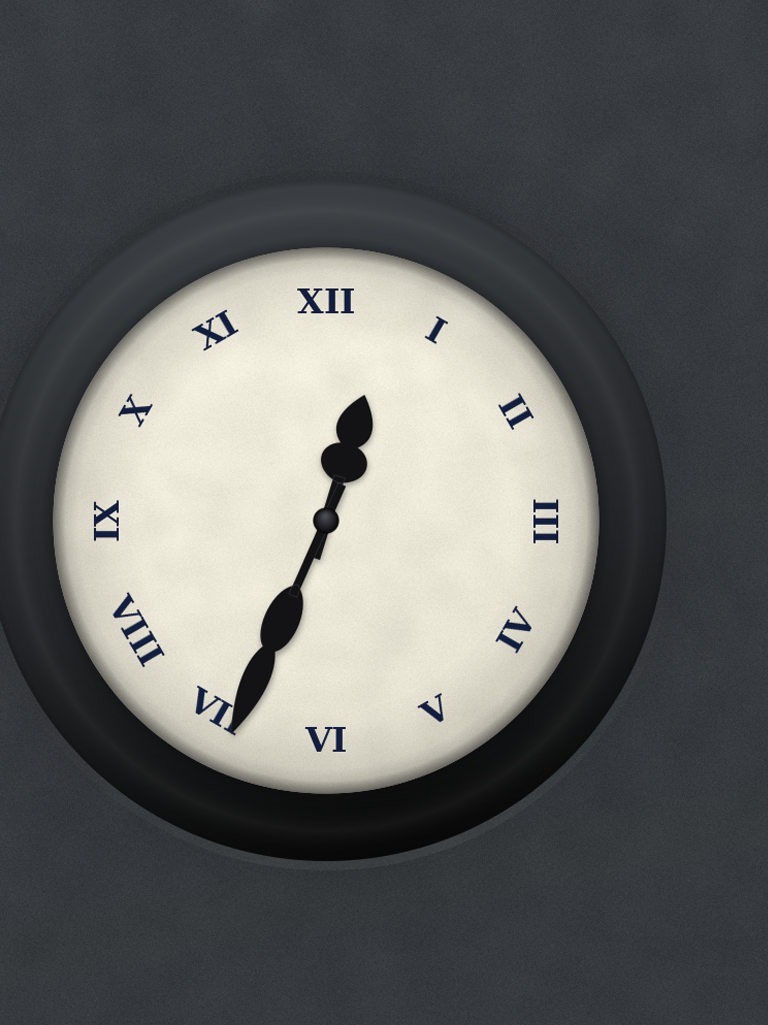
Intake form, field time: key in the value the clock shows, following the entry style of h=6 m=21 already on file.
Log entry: h=12 m=34
